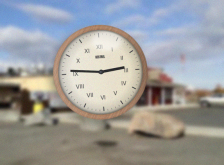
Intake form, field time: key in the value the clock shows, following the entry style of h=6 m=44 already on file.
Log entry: h=2 m=46
